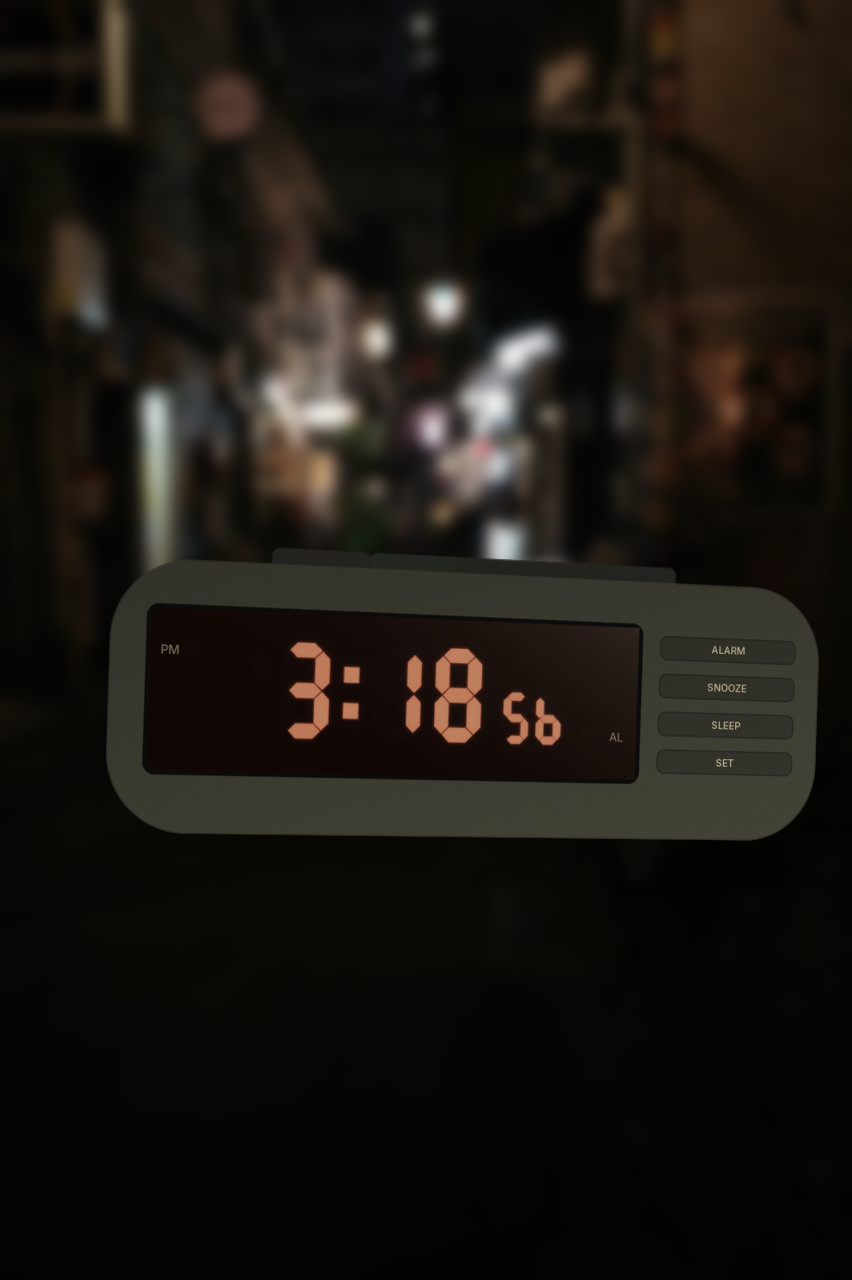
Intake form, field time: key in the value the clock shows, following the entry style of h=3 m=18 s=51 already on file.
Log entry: h=3 m=18 s=56
